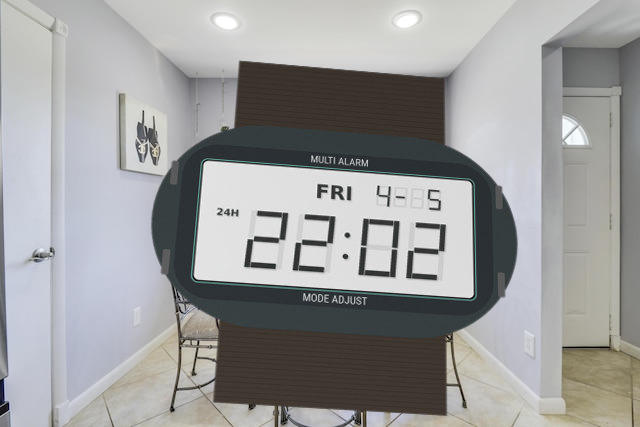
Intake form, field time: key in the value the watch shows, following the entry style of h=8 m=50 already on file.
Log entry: h=22 m=2
